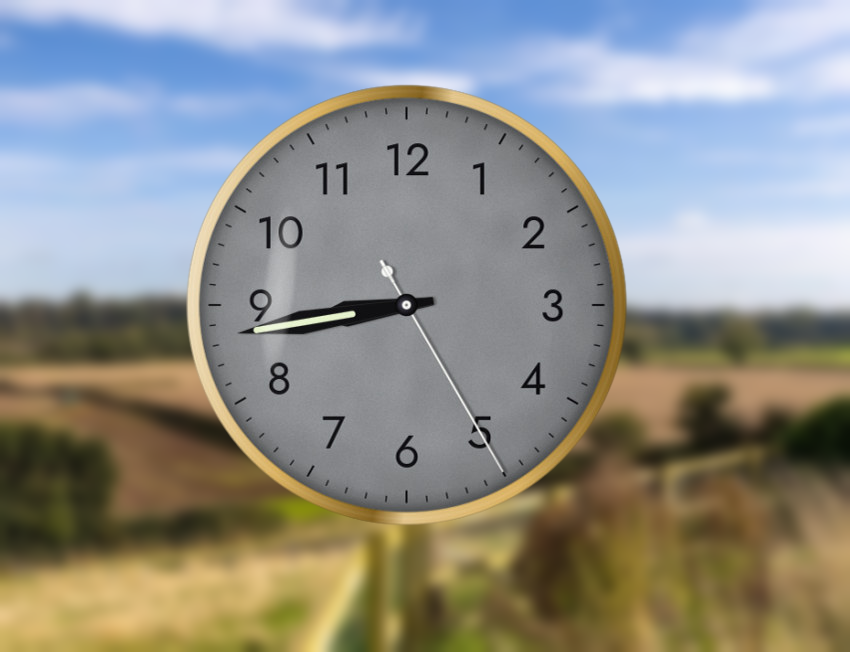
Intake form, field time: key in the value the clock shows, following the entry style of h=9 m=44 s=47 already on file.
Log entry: h=8 m=43 s=25
